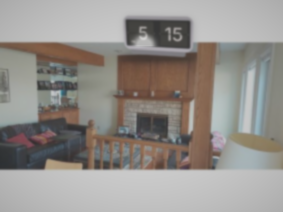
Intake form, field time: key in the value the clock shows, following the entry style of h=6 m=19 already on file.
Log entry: h=5 m=15
